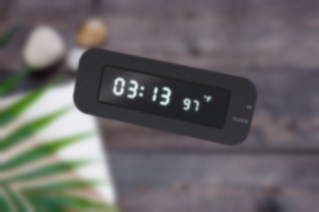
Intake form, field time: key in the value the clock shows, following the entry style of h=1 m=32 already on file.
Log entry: h=3 m=13
